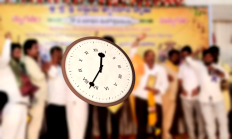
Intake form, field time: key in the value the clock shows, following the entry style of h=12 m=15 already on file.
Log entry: h=12 m=37
